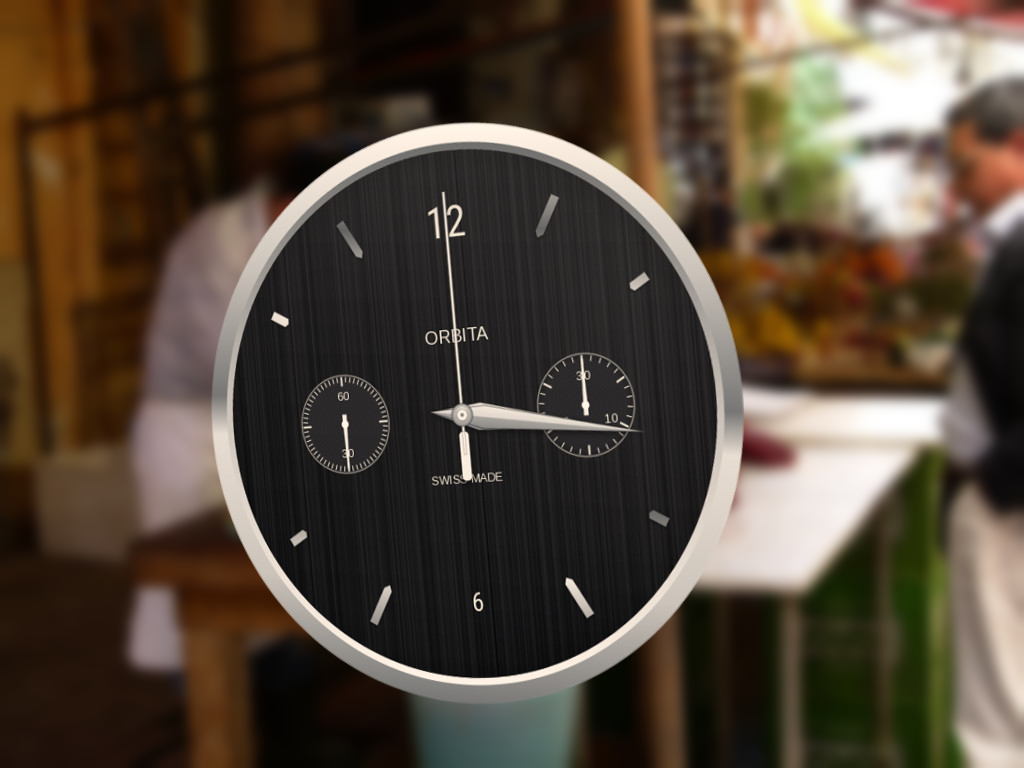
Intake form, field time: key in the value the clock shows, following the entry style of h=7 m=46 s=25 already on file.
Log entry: h=3 m=16 s=30
